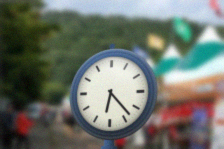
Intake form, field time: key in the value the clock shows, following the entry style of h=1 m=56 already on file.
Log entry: h=6 m=23
